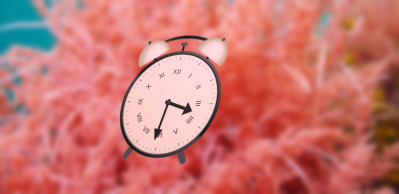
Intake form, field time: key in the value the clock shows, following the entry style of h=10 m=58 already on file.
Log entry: h=3 m=31
